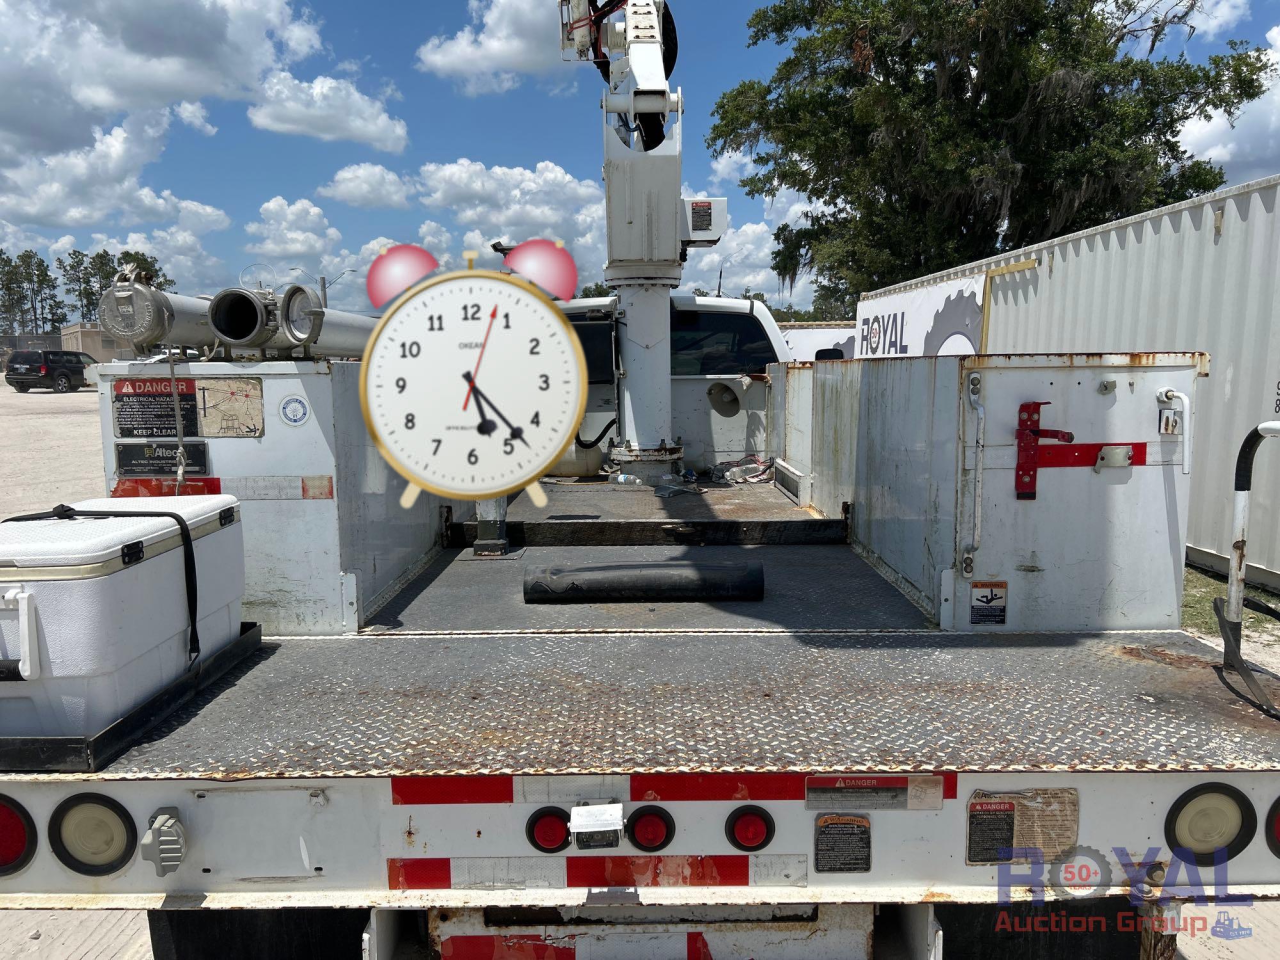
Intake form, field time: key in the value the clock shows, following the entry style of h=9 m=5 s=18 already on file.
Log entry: h=5 m=23 s=3
